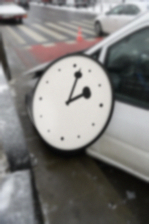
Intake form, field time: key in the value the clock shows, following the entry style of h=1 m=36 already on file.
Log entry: h=2 m=2
